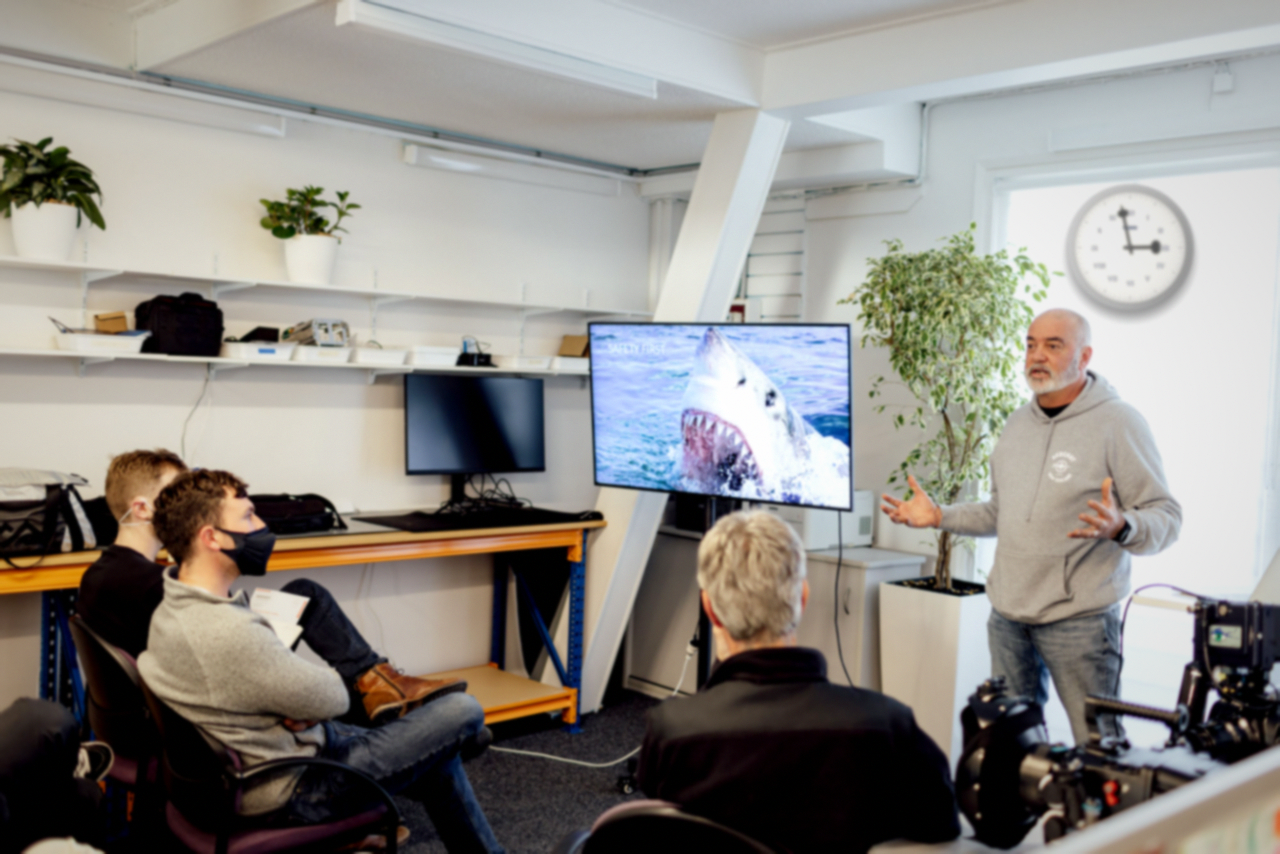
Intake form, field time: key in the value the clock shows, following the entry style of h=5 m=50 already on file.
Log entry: h=2 m=58
